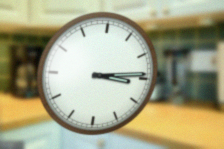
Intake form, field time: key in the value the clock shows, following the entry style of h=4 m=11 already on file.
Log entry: h=3 m=14
